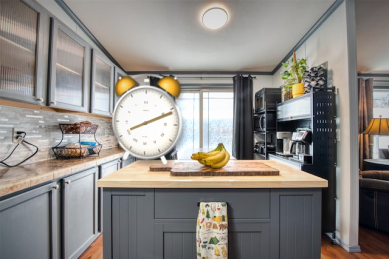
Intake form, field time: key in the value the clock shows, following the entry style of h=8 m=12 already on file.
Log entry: h=8 m=11
